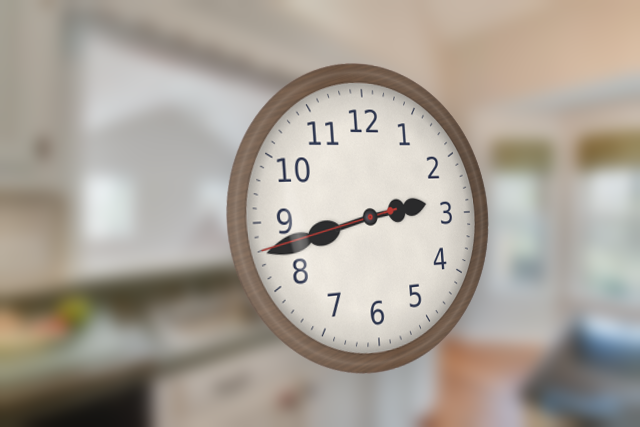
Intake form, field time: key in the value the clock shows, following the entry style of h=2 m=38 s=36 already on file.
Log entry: h=2 m=42 s=43
